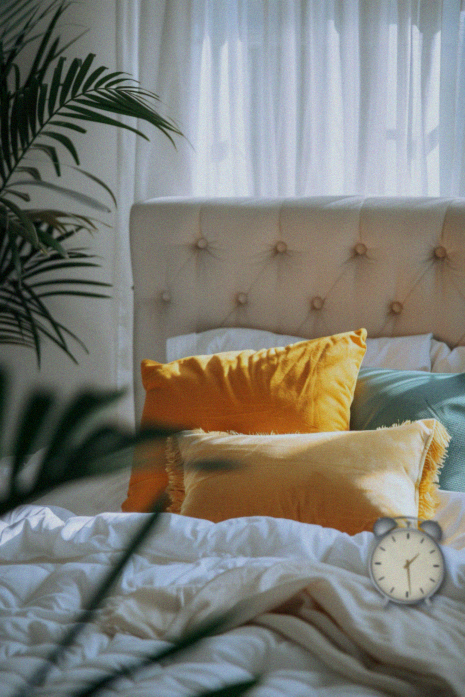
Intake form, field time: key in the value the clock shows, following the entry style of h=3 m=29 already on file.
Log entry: h=1 m=29
